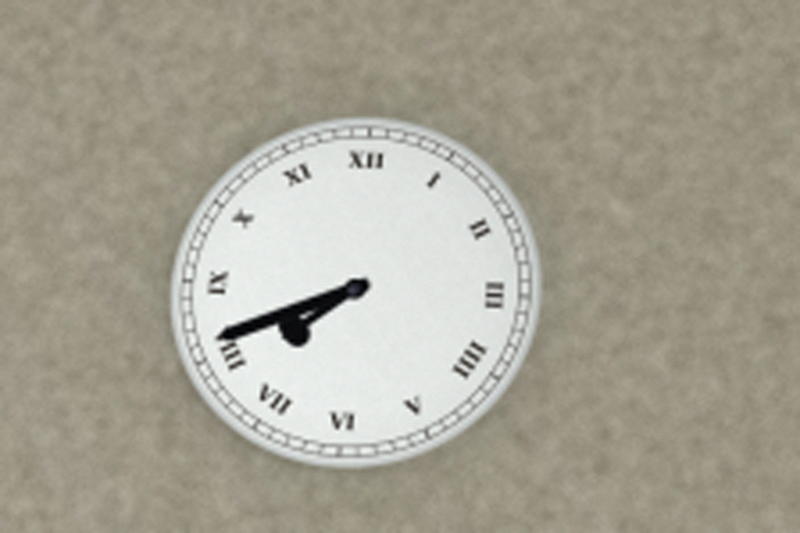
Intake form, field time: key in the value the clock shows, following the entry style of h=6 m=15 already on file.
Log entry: h=7 m=41
